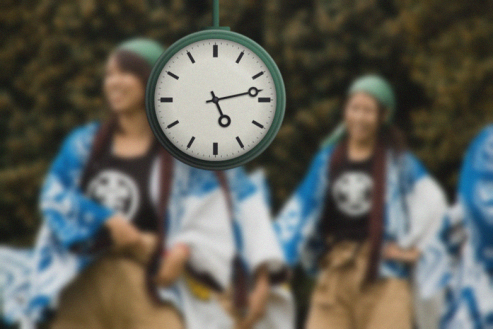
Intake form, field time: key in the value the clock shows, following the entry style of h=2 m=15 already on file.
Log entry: h=5 m=13
